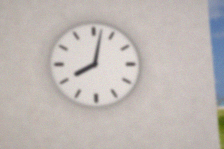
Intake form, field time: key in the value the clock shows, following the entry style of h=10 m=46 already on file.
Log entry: h=8 m=2
